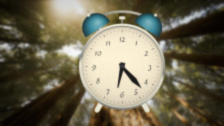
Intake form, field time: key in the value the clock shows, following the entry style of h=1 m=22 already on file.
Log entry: h=6 m=23
